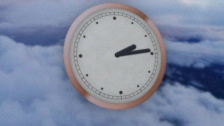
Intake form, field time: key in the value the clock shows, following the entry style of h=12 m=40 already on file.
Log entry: h=2 m=14
